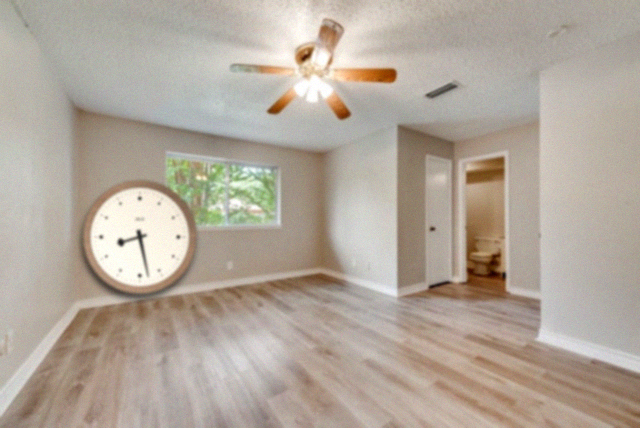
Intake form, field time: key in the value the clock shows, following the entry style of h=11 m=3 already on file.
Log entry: h=8 m=28
